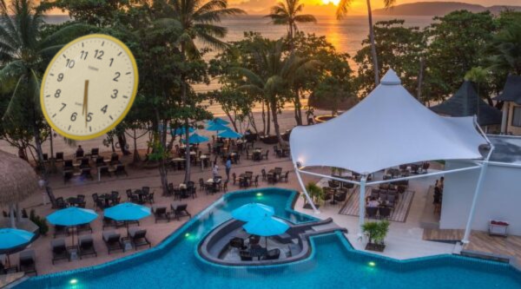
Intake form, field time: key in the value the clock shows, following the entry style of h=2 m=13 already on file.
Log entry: h=5 m=26
